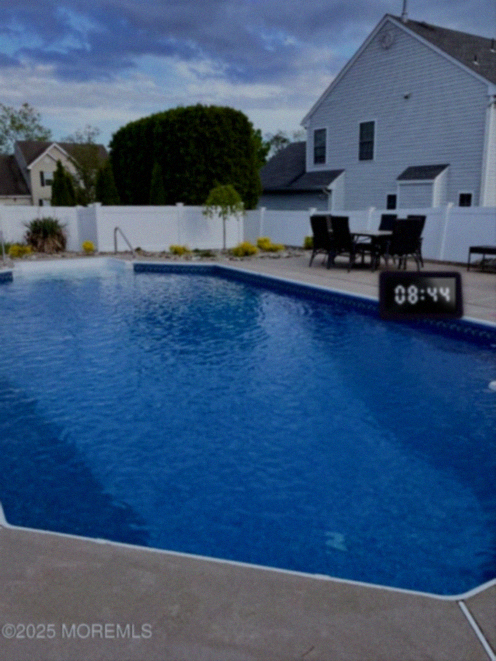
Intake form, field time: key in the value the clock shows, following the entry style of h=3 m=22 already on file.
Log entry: h=8 m=44
